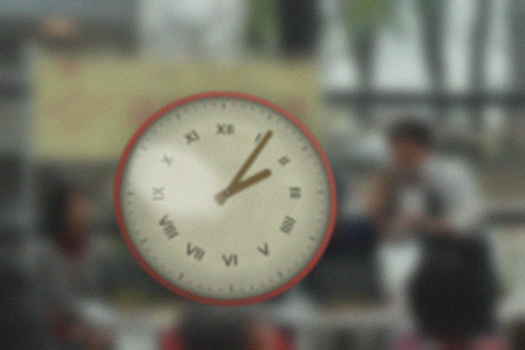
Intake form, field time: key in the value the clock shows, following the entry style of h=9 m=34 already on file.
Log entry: h=2 m=6
